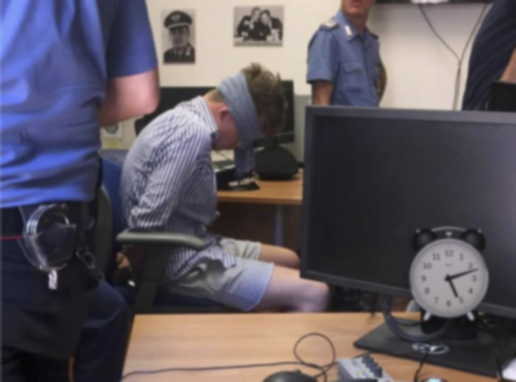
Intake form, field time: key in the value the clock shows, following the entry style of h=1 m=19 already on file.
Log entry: h=5 m=12
